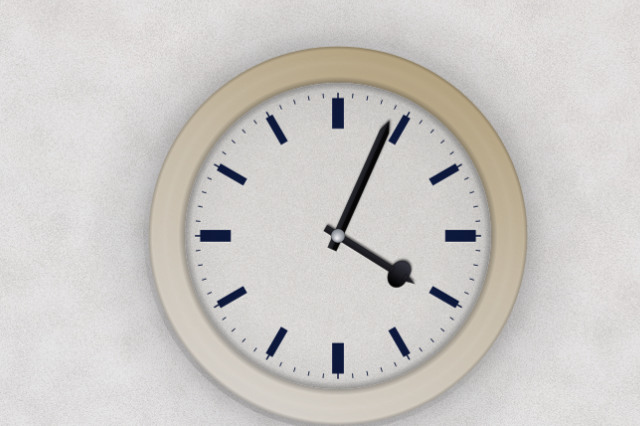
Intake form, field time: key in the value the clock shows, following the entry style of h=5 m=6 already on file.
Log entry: h=4 m=4
